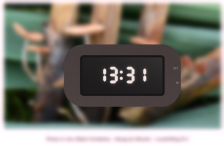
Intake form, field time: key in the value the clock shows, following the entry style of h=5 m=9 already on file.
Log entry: h=13 m=31
